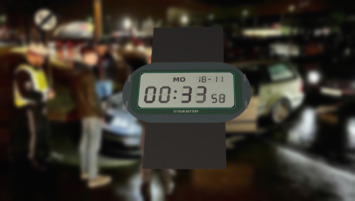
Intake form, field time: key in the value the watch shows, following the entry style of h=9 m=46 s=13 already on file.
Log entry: h=0 m=33 s=58
